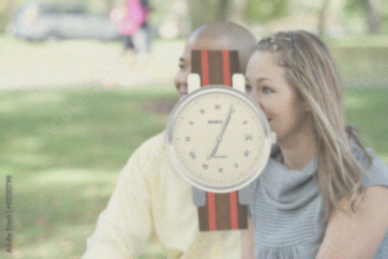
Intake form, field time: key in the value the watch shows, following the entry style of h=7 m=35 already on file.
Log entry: h=7 m=4
